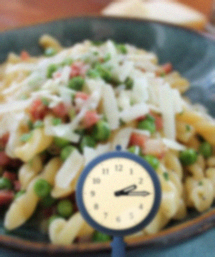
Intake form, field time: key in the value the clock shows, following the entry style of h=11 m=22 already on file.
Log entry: h=2 m=15
